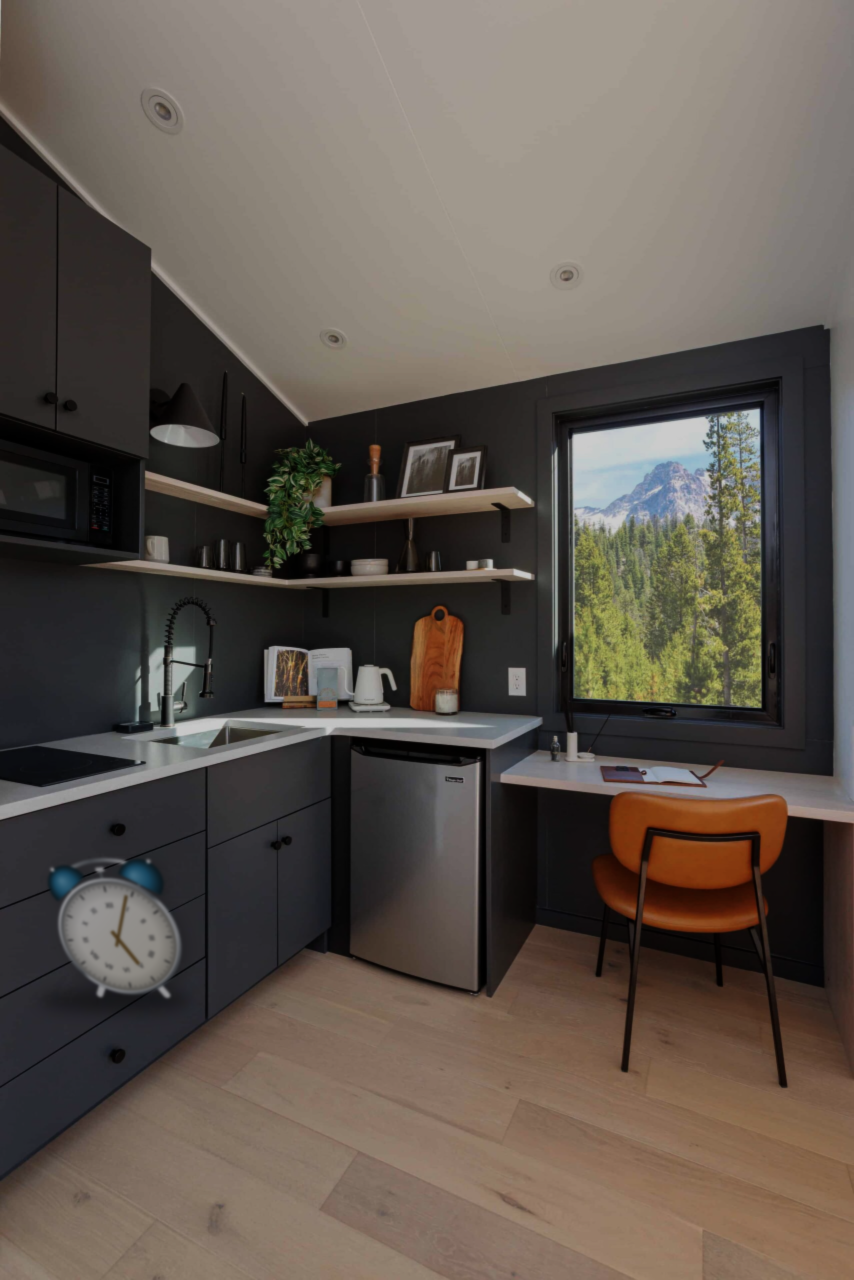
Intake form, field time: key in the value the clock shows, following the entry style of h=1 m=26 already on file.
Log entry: h=5 m=4
